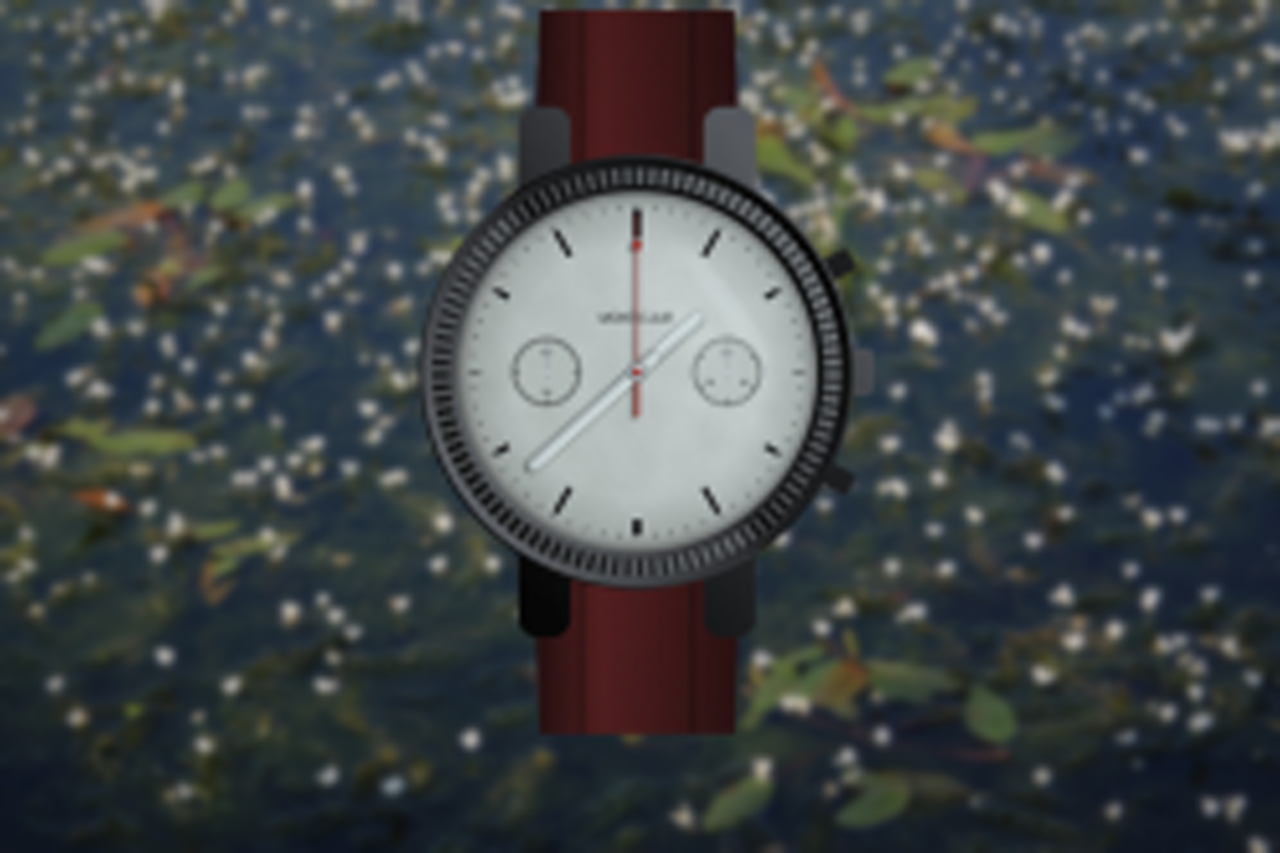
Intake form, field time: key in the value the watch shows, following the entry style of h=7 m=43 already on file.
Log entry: h=1 m=38
